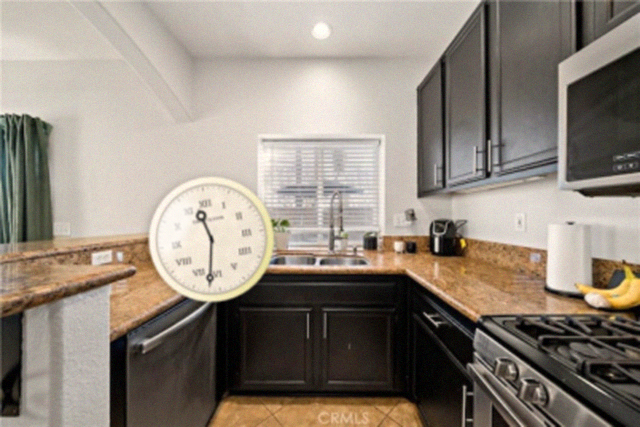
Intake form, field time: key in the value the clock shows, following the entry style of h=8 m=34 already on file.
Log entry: h=11 m=32
